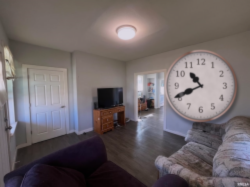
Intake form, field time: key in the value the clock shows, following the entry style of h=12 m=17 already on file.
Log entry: h=10 m=41
